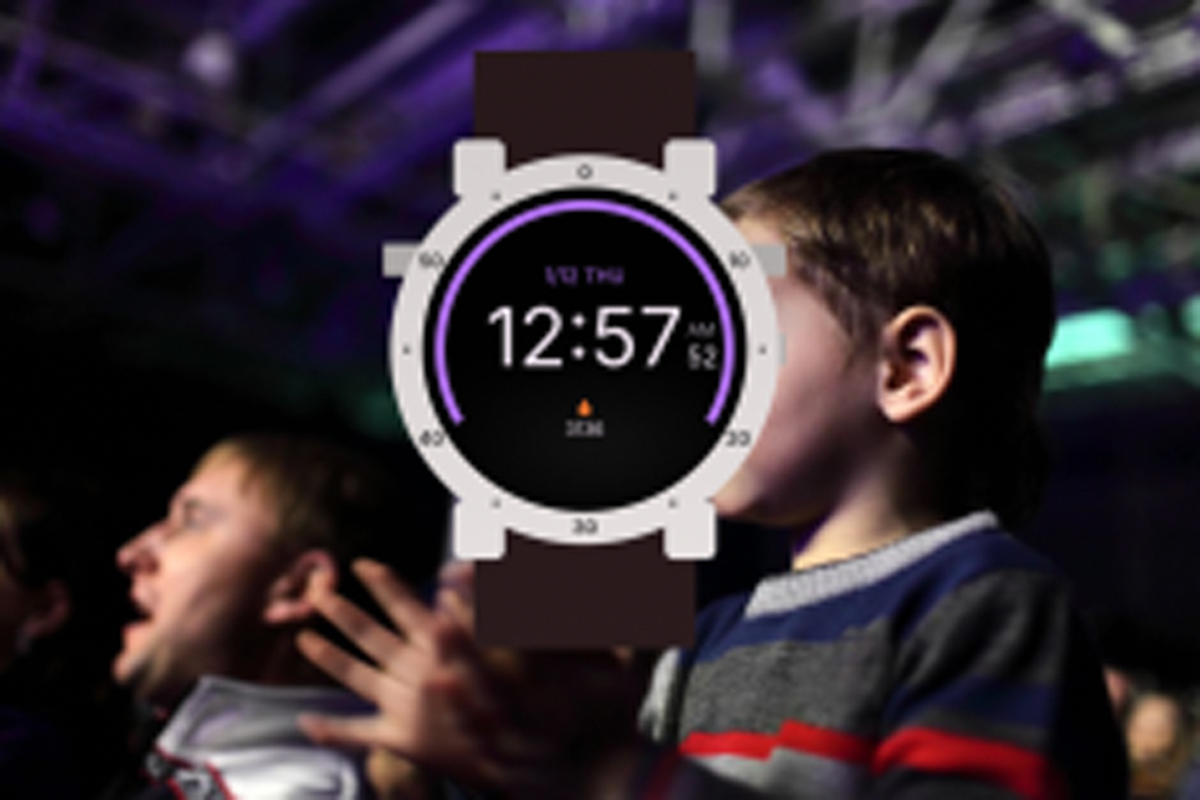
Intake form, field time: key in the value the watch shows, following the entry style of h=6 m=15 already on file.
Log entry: h=12 m=57
